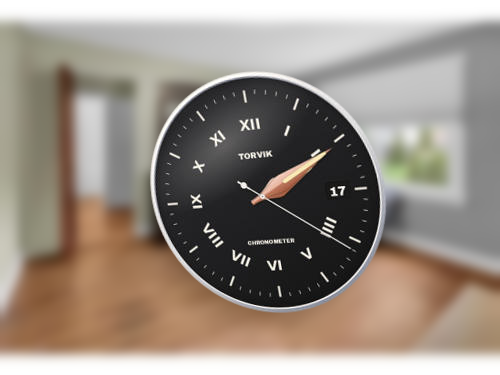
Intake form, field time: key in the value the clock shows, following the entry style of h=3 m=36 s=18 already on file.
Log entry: h=2 m=10 s=21
